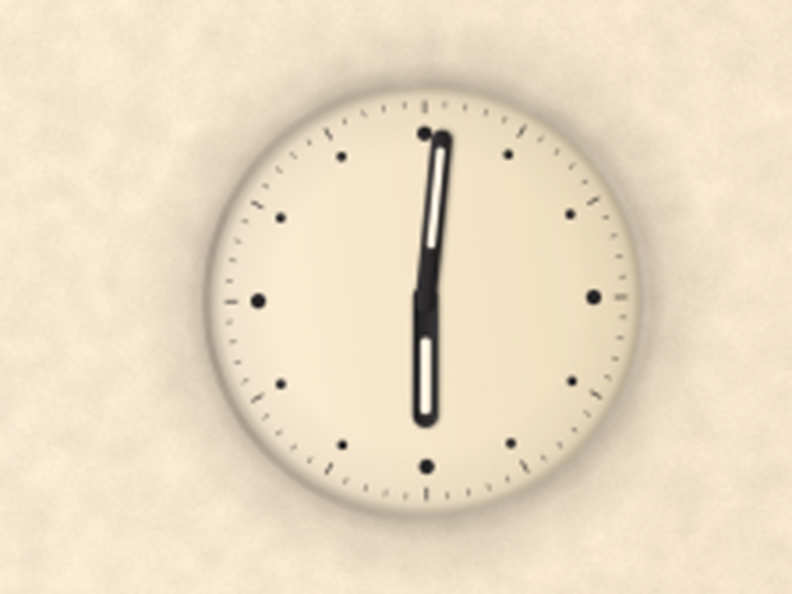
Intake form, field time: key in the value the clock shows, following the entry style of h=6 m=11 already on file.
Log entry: h=6 m=1
